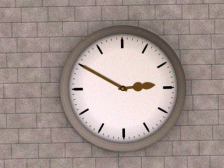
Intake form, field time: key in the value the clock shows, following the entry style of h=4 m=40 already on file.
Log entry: h=2 m=50
